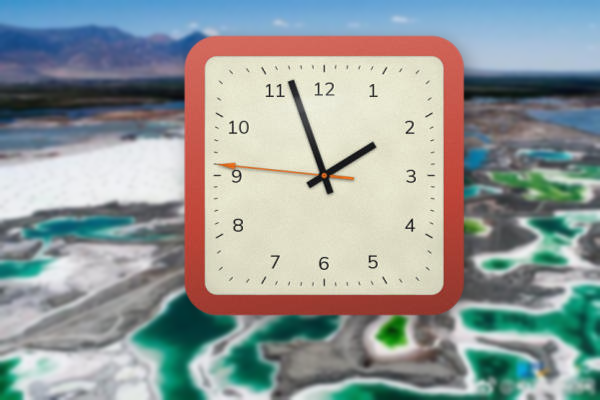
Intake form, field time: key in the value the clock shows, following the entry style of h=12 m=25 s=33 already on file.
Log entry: h=1 m=56 s=46
